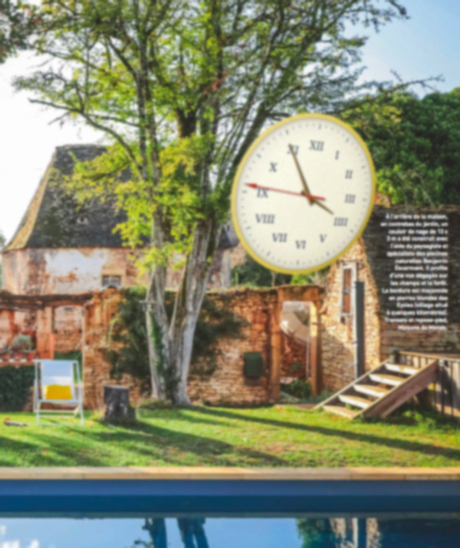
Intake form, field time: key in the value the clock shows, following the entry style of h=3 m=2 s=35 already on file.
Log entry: h=3 m=54 s=46
